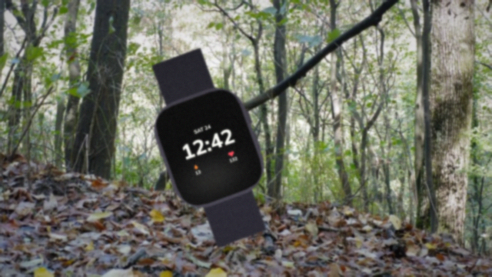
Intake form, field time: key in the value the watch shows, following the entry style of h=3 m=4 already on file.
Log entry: h=12 m=42
